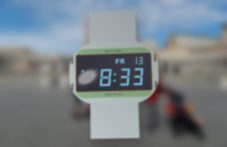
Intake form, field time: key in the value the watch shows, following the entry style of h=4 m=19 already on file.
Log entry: h=8 m=33
